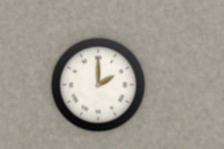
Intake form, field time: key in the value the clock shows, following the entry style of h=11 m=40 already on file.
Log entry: h=2 m=0
